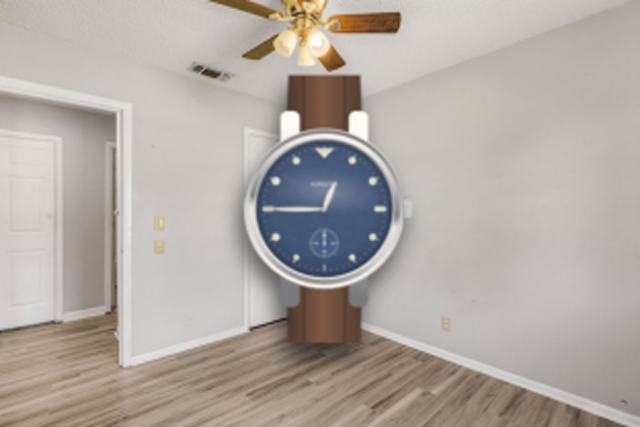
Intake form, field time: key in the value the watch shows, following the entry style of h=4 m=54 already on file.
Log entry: h=12 m=45
